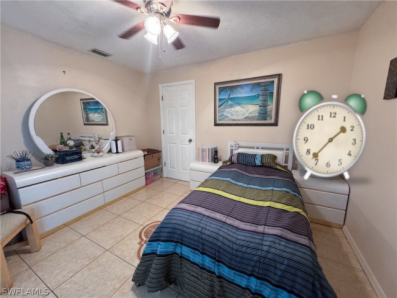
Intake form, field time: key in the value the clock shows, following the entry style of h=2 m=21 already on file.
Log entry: h=1 m=37
